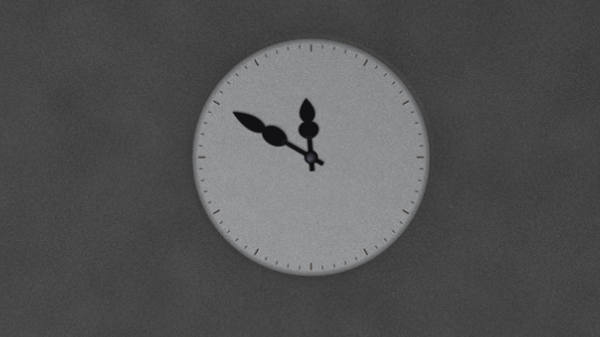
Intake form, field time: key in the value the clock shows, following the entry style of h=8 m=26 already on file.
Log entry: h=11 m=50
